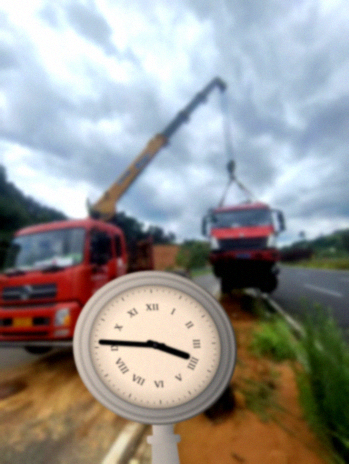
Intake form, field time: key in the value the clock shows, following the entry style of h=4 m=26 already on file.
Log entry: h=3 m=46
